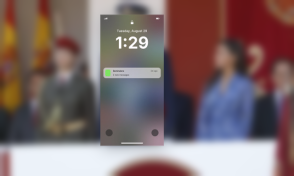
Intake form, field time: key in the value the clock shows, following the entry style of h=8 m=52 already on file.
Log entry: h=1 m=29
